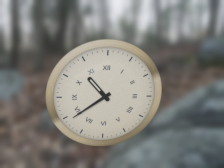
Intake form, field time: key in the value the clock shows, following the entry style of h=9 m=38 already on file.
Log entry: h=10 m=39
